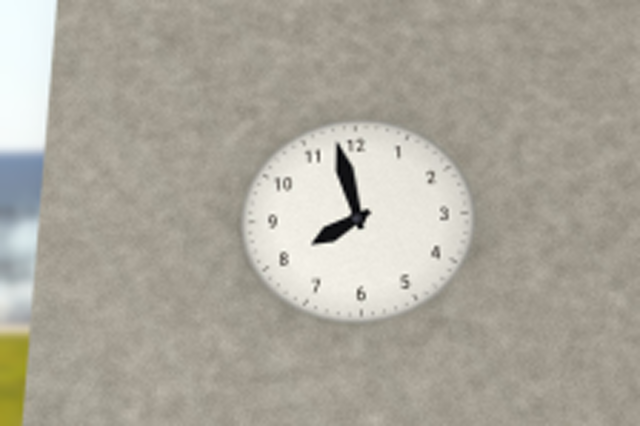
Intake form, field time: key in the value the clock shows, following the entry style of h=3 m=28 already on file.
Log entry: h=7 m=58
